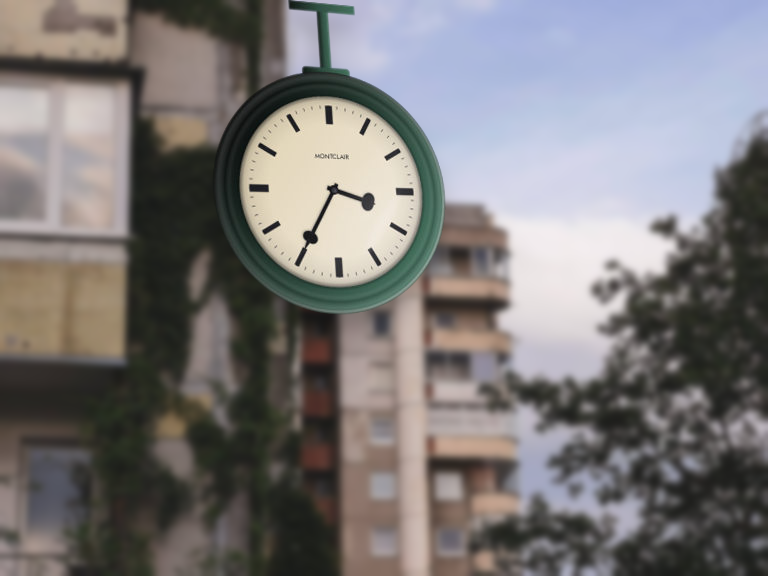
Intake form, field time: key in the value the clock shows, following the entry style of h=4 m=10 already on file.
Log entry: h=3 m=35
